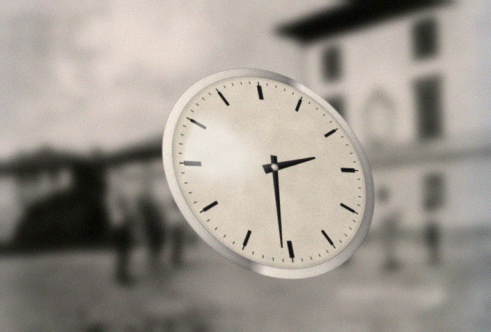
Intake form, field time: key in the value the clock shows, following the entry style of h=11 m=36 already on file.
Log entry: h=2 m=31
